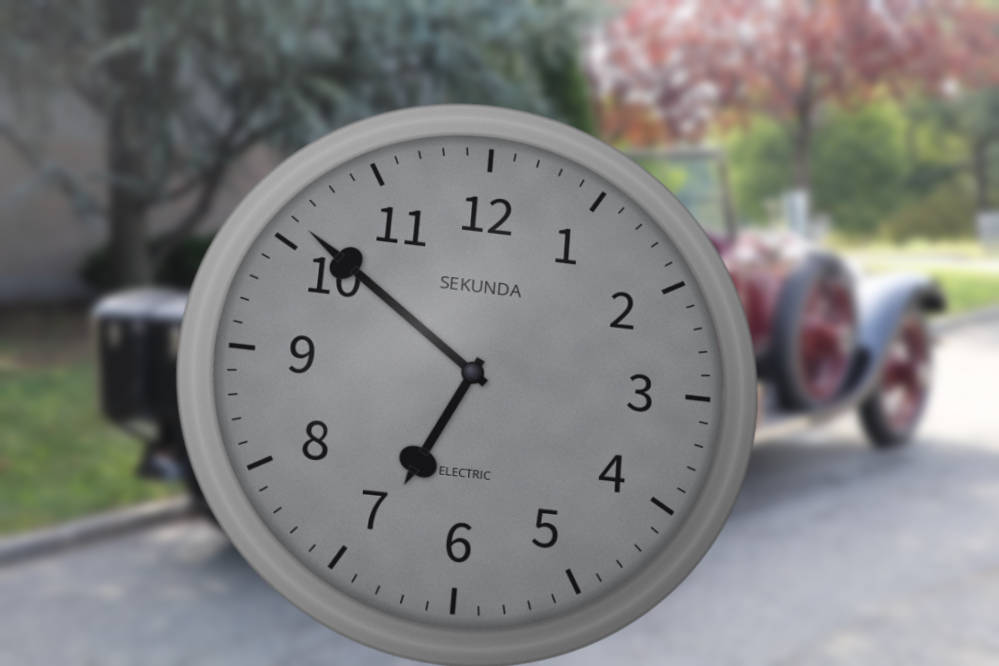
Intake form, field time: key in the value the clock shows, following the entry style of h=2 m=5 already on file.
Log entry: h=6 m=51
